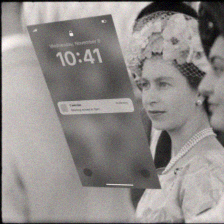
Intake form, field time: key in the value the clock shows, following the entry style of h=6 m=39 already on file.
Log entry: h=10 m=41
